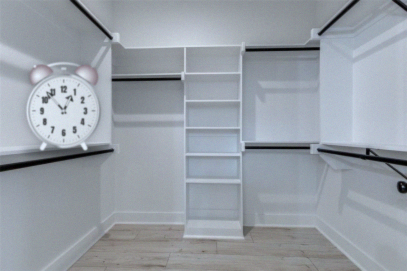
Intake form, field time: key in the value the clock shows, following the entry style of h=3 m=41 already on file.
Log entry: h=12 m=53
